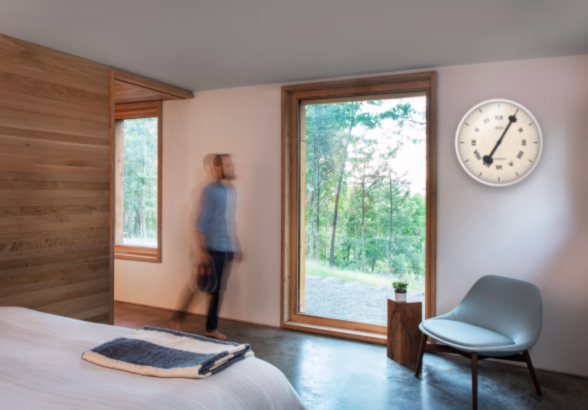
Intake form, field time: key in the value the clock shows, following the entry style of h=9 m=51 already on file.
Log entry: h=7 m=5
